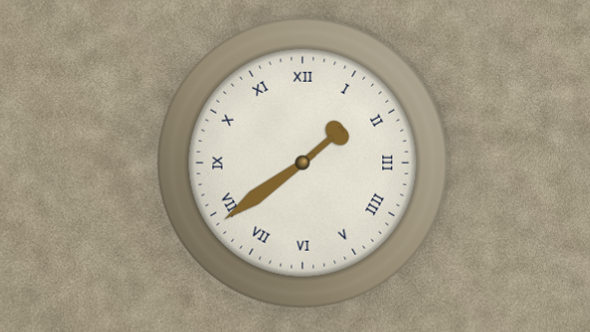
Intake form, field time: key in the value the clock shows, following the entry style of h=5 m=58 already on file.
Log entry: h=1 m=39
